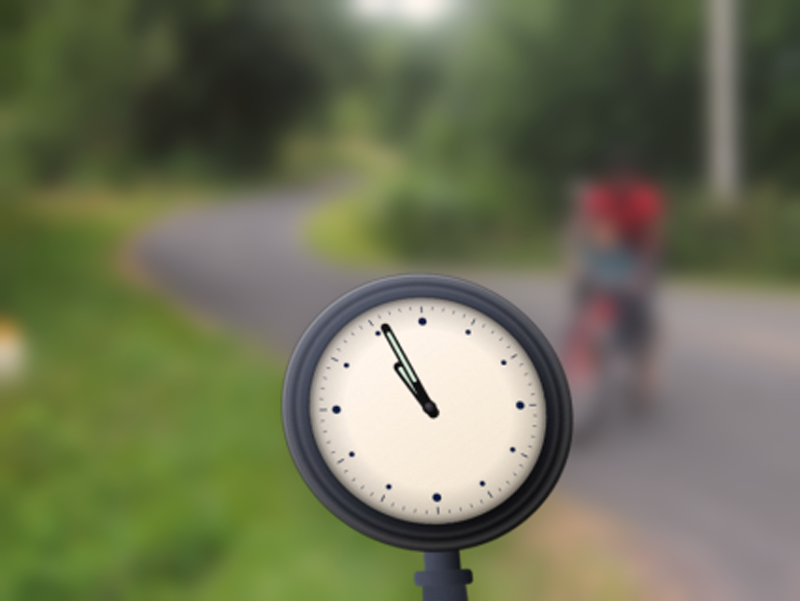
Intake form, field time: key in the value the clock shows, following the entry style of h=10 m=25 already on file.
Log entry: h=10 m=56
